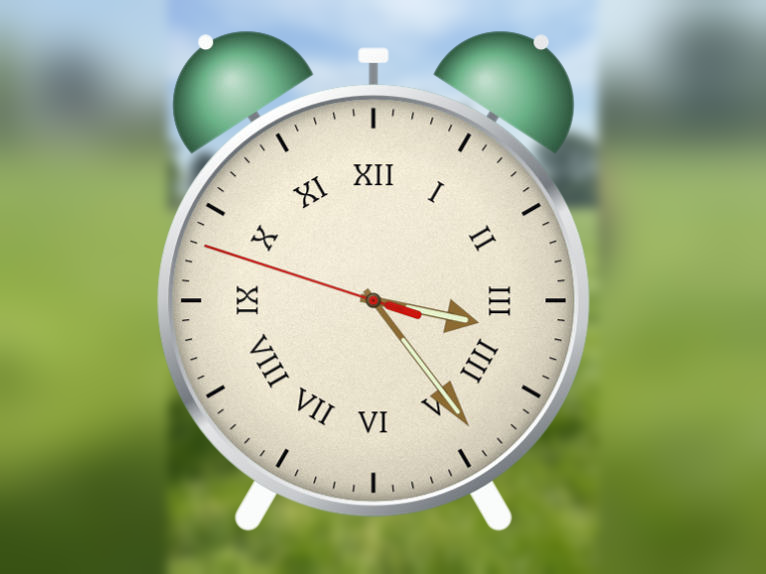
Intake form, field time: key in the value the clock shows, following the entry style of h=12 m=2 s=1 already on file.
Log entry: h=3 m=23 s=48
